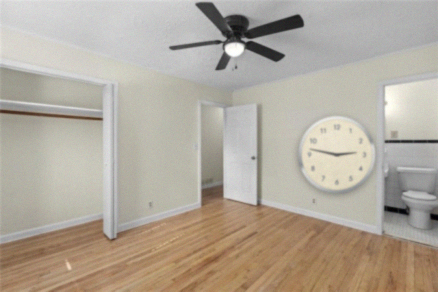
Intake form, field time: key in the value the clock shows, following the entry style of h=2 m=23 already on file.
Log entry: h=2 m=47
